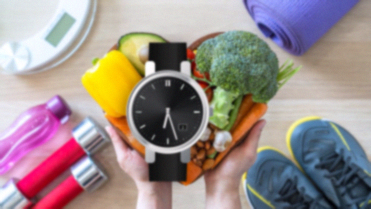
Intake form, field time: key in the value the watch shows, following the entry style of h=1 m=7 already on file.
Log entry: h=6 m=27
